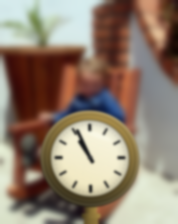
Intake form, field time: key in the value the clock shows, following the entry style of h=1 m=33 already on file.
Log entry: h=10 m=56
